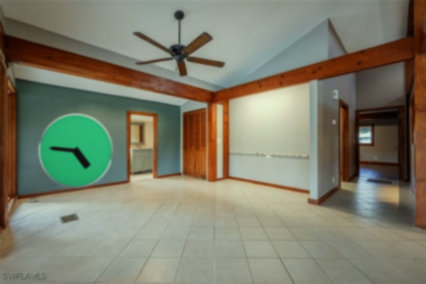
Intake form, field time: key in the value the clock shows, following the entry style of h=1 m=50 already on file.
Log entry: h=4 m=46
